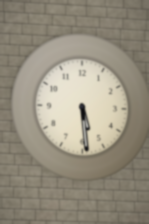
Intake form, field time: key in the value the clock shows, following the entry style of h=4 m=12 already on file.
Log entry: h=5 m=29
